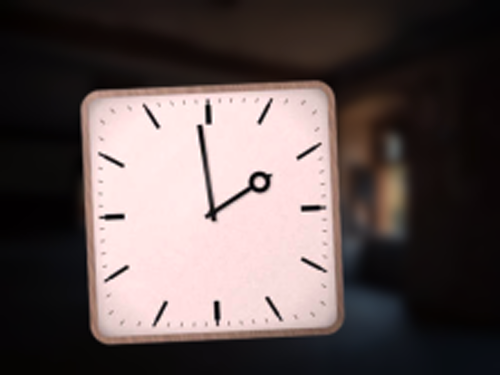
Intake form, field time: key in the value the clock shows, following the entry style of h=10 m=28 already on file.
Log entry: h=1 m=59
